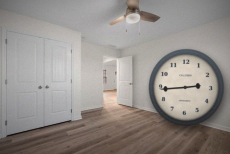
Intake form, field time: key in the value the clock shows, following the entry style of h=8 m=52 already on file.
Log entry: h=2 m=44
